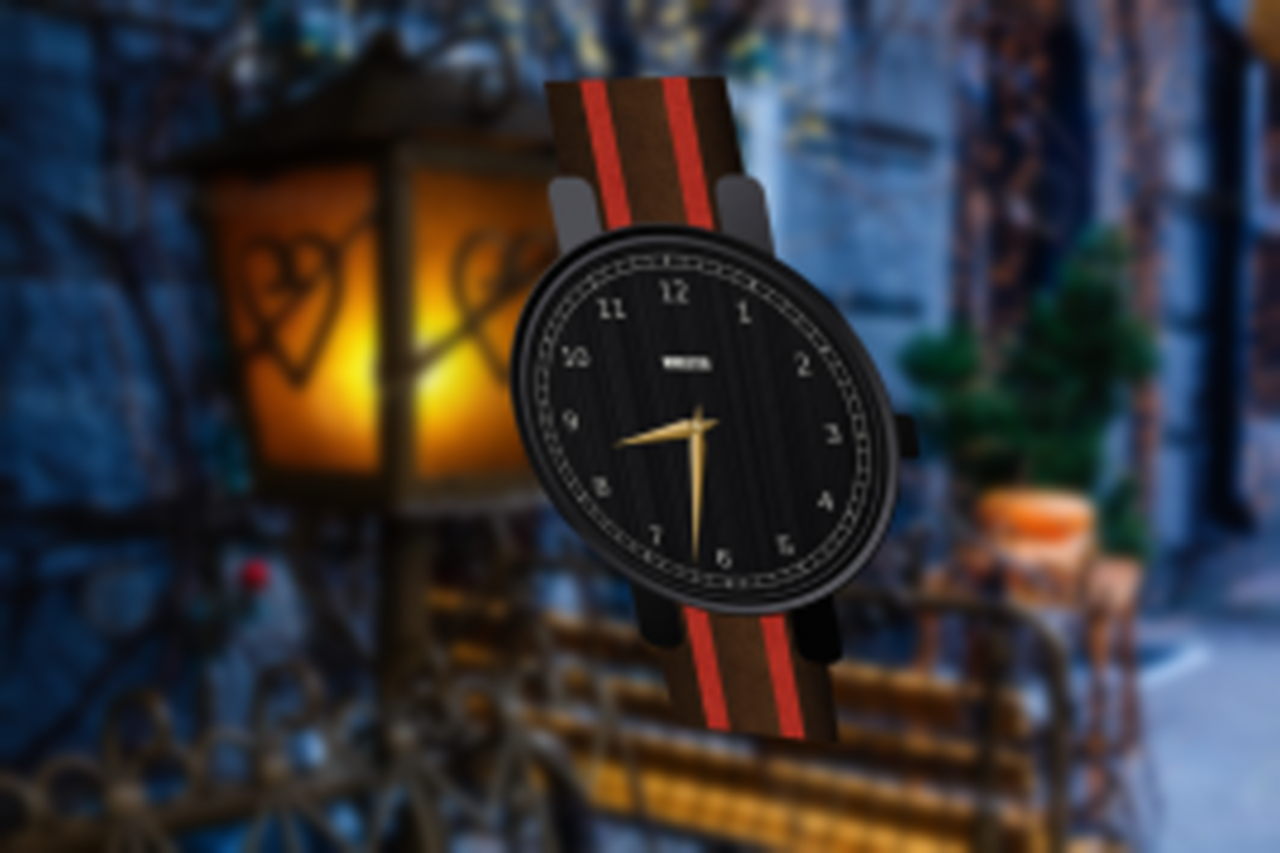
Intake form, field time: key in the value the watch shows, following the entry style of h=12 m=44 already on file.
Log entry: h=8 m=32
